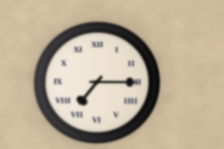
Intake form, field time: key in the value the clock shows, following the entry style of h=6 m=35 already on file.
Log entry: h=7 m=15
